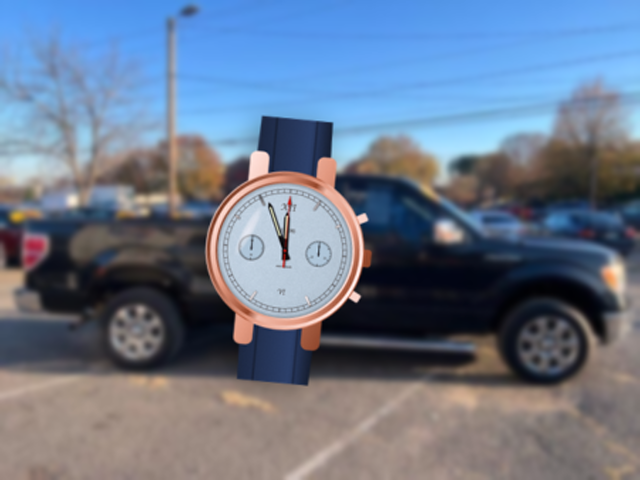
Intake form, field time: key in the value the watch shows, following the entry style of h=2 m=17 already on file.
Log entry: h=11 m=56
